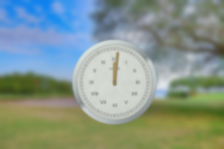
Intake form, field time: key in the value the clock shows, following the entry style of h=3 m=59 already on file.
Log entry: h=12 m=1
